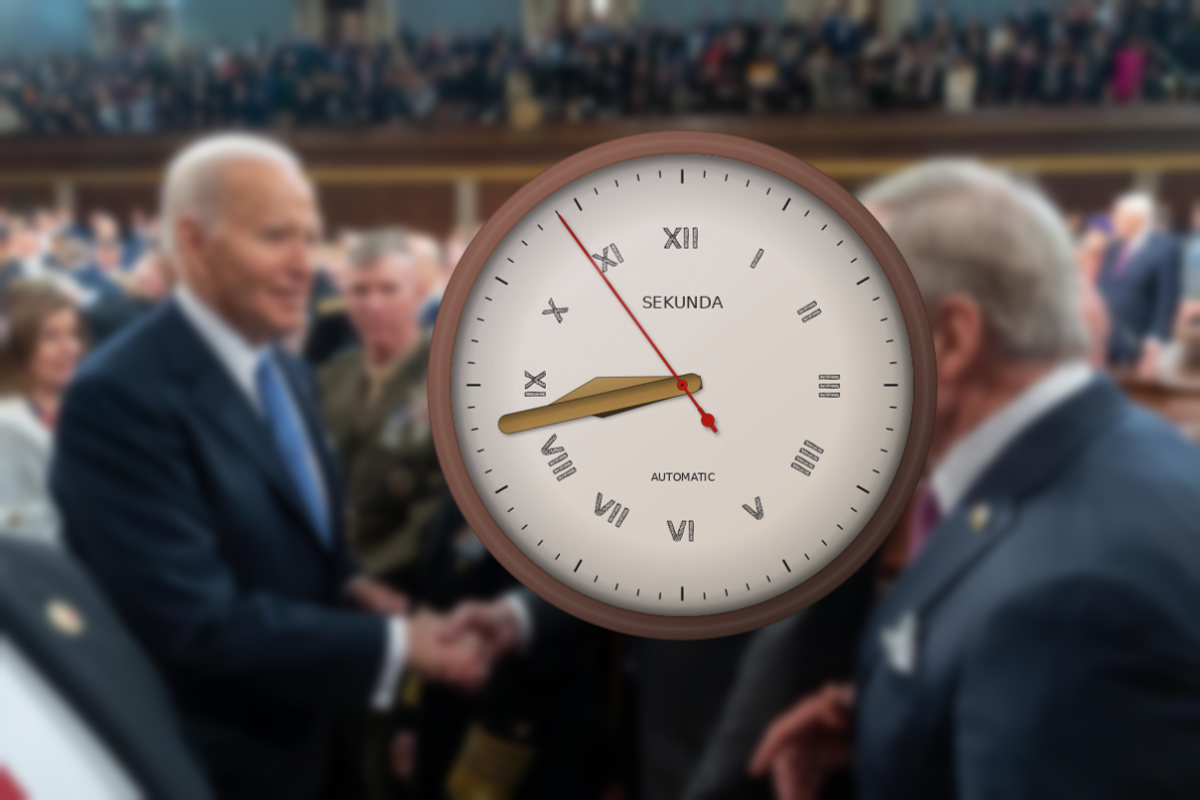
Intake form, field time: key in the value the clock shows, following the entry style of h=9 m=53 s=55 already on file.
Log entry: h=8 m=42 s=54
